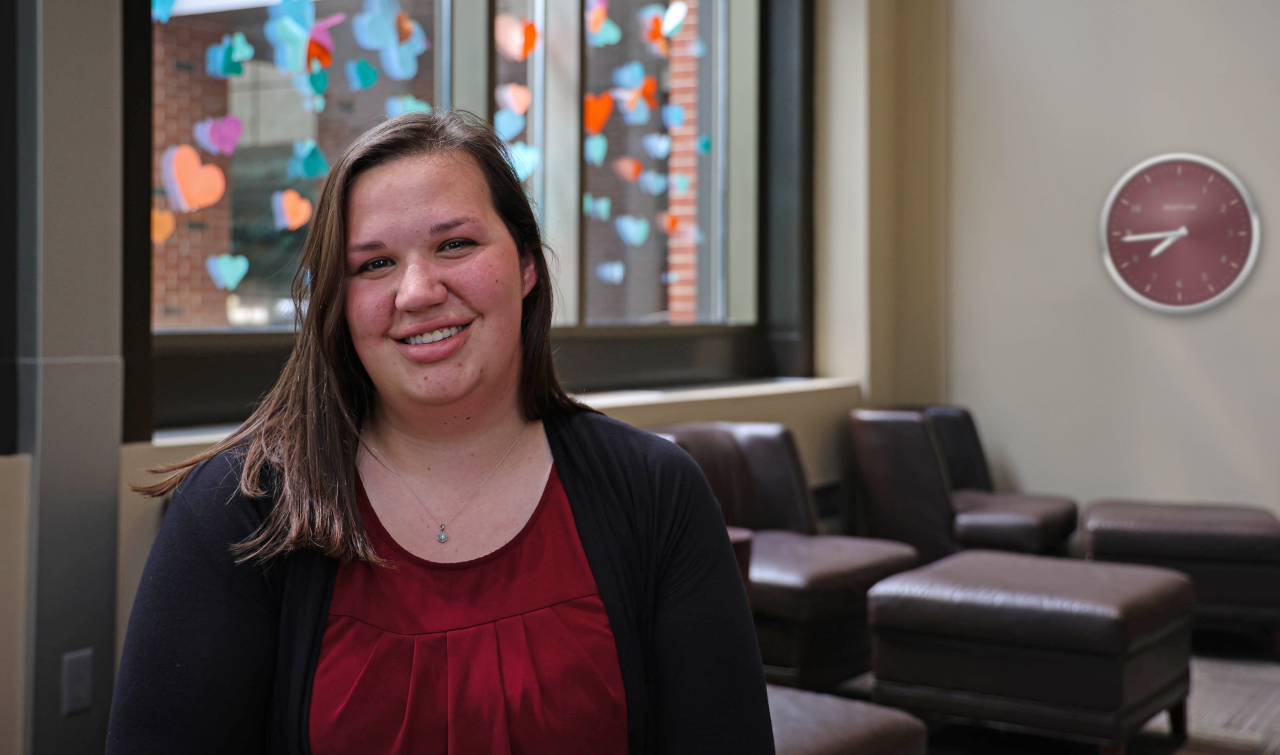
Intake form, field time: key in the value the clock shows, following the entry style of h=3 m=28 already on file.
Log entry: h=7 m=44
